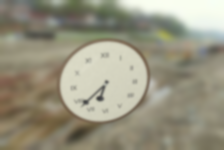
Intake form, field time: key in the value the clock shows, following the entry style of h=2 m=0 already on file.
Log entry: h=6 m=38
